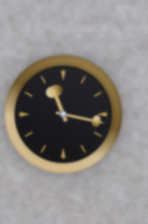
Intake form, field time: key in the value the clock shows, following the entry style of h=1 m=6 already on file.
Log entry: h=11 m=17
